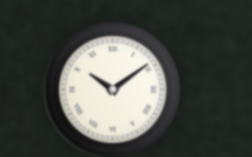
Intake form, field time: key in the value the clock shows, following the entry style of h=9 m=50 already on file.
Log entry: h=10 m=9
